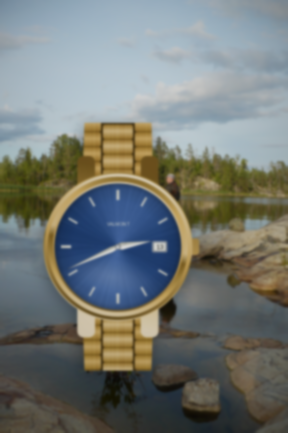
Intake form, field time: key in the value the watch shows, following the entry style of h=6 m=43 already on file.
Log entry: h=2 m=41
